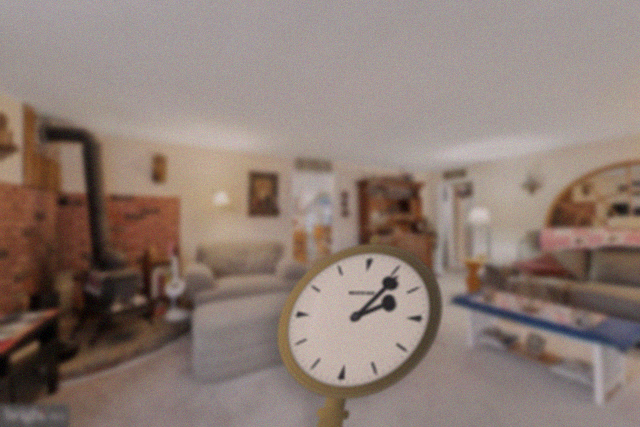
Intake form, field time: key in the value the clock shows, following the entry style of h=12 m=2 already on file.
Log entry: h=2 m=6
